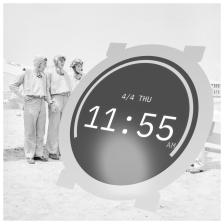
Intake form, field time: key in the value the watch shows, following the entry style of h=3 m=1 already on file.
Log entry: h=11 m=55
